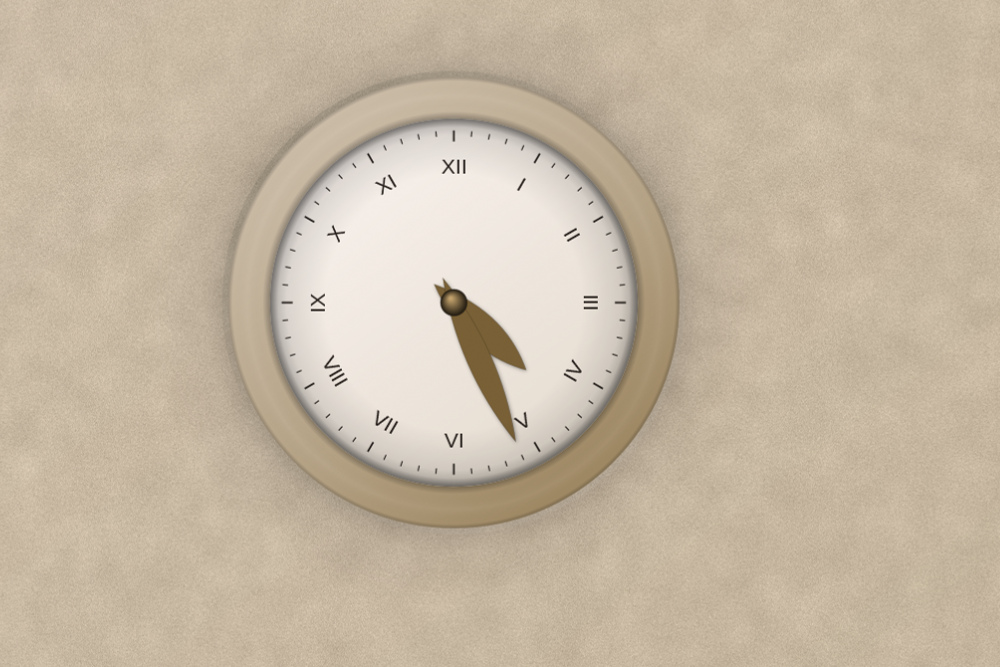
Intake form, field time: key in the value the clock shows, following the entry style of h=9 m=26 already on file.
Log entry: h=4 m=26
